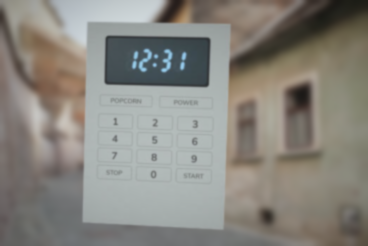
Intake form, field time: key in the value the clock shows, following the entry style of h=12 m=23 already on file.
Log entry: h=12 m=31
